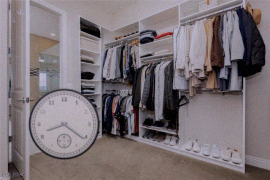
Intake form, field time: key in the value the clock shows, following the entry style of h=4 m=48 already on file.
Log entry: h=8 m=21
